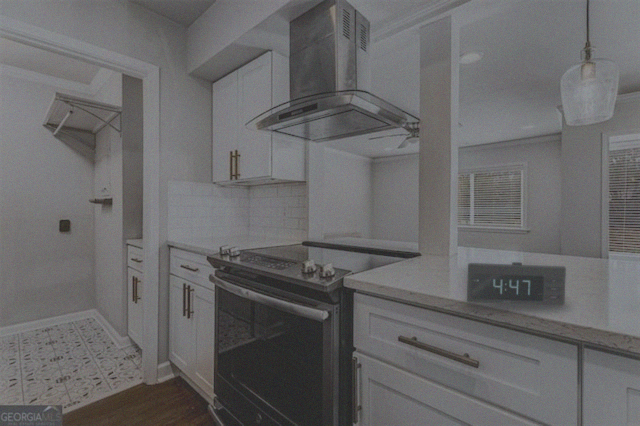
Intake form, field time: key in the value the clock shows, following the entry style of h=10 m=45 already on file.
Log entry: h=4 m=47
